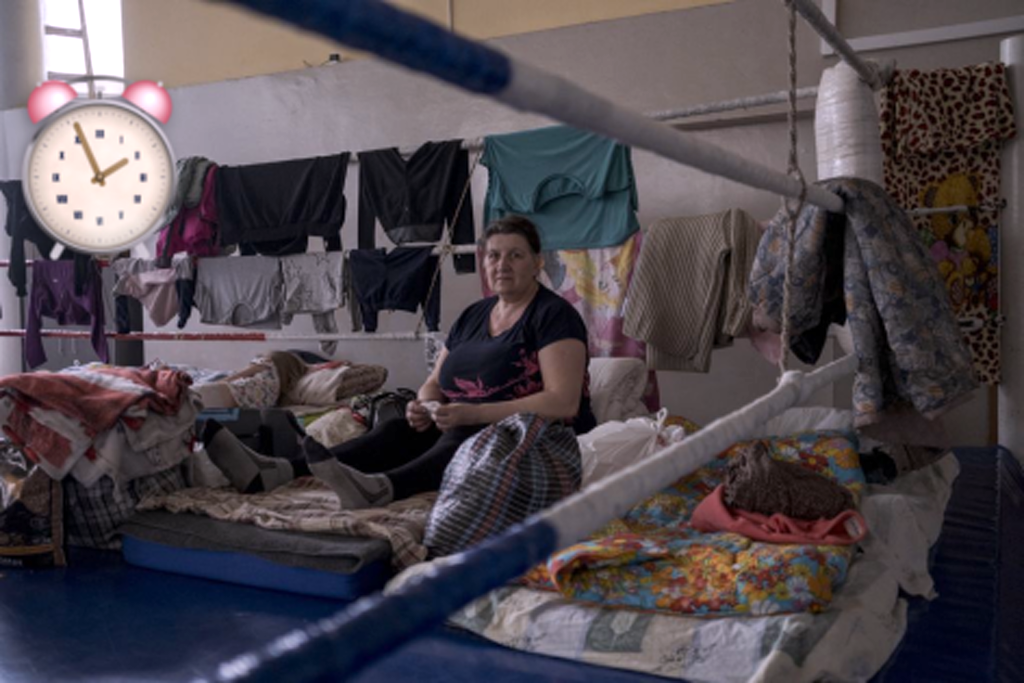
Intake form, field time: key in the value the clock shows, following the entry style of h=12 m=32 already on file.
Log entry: h=1 m=56
